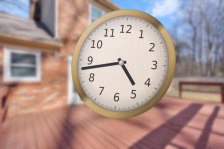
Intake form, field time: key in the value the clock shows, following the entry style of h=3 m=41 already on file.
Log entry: h=4 m=43
